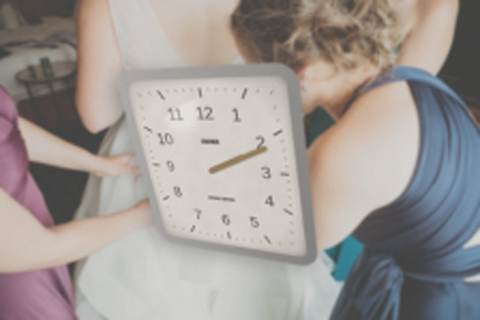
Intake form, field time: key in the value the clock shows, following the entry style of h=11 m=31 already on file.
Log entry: h=2 m=11
